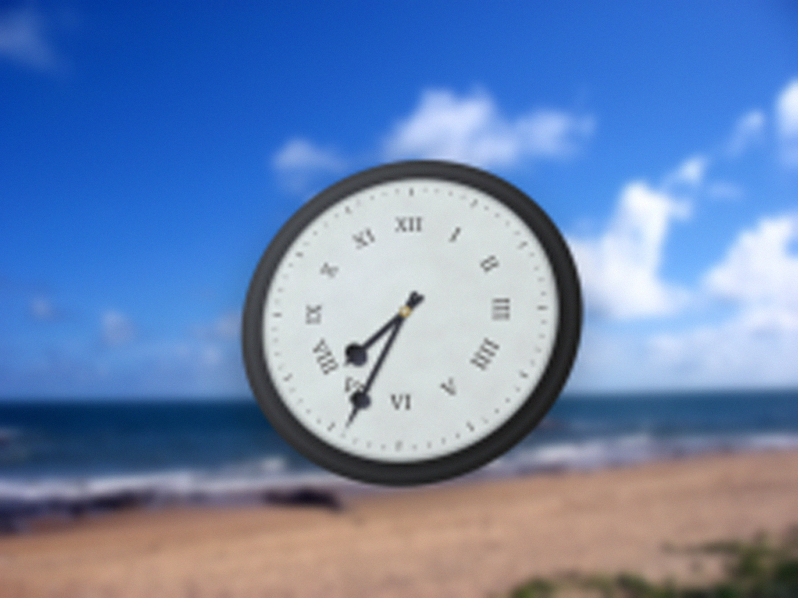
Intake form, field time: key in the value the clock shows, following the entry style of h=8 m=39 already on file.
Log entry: h=7 m=34
